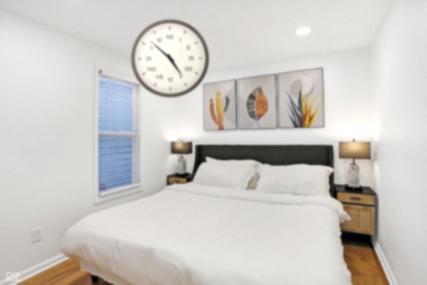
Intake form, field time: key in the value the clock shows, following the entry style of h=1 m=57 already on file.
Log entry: h=4 m=52
